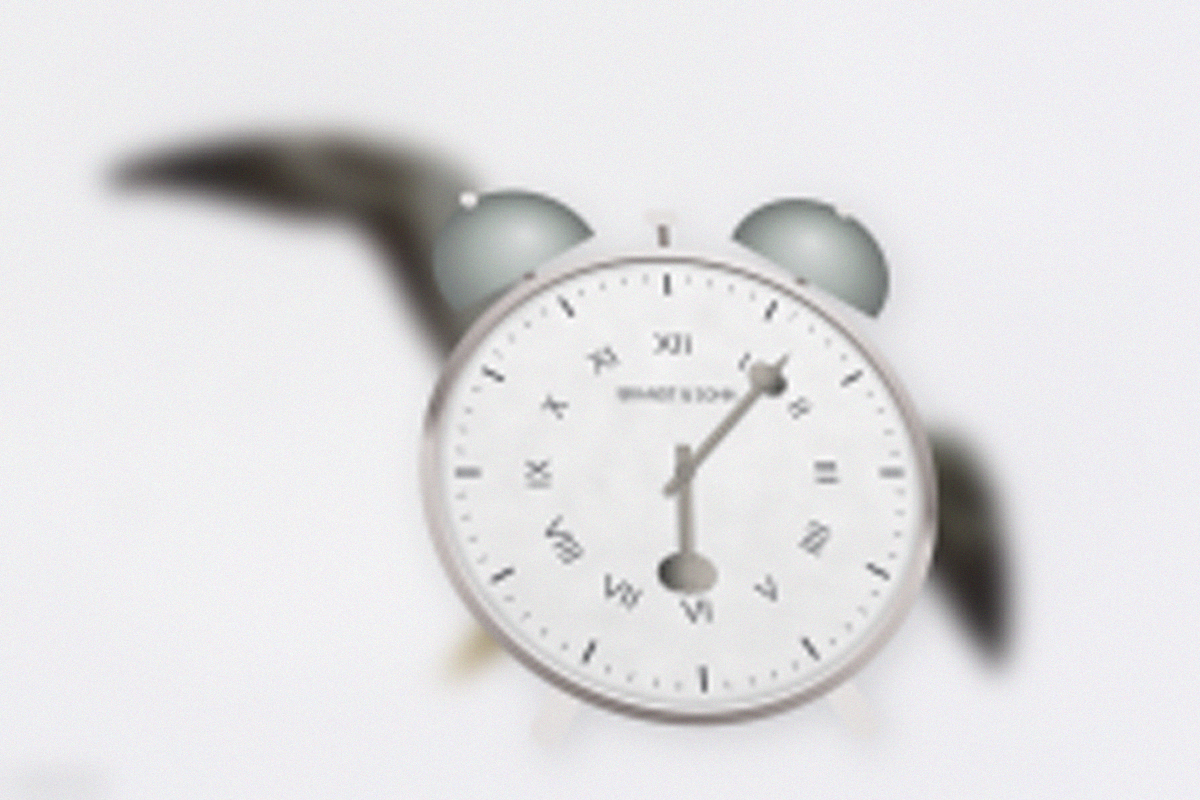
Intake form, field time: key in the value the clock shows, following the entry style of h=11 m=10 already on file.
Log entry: h=6 m=7
